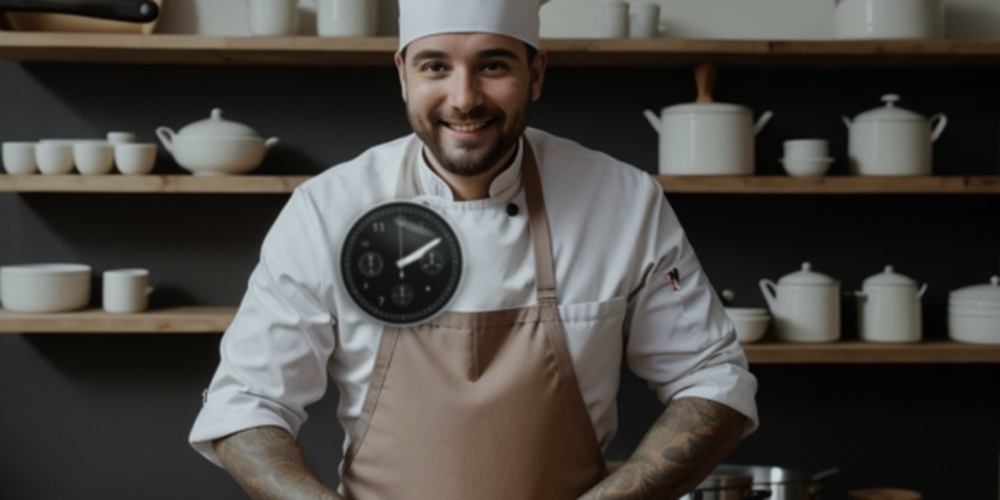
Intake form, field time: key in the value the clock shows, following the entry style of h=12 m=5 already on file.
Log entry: h=2 m=10
